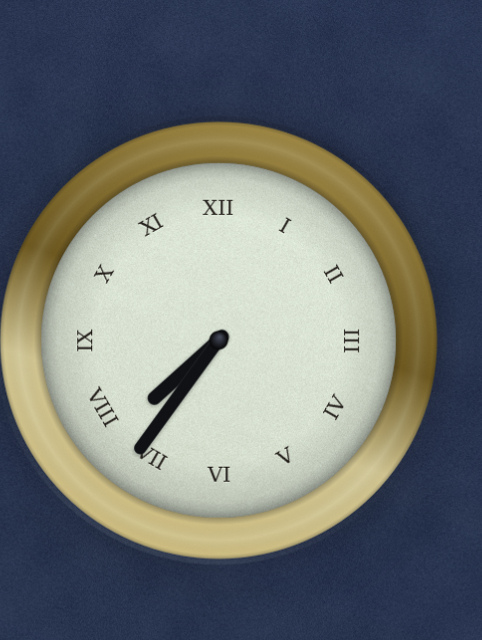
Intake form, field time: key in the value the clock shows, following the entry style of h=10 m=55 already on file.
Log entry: h=7 m=36
